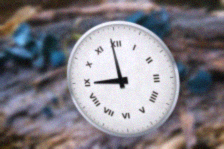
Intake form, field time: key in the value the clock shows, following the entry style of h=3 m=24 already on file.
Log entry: h=8 m=59
